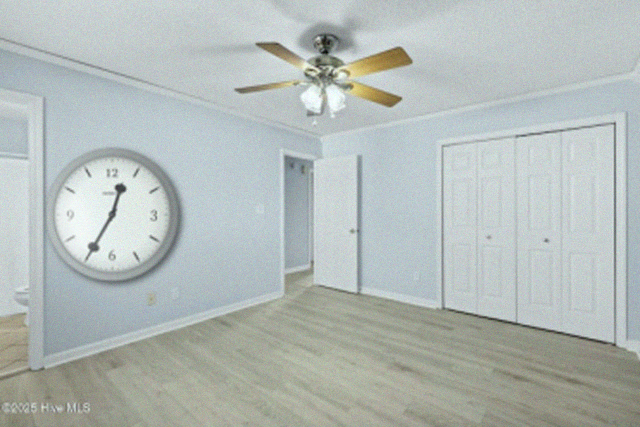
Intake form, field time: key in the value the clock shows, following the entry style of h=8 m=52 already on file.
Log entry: h=12 m=35
